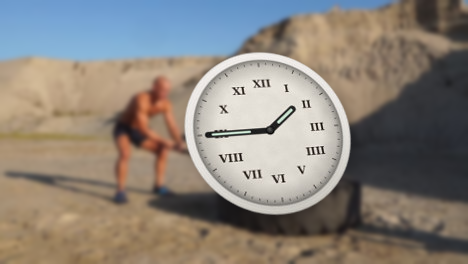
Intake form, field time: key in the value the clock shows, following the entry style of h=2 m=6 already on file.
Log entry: h=1 m=45
